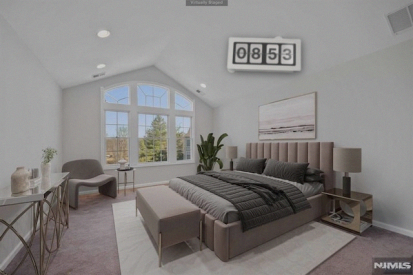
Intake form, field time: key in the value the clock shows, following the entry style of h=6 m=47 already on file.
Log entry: h=8 m=53
